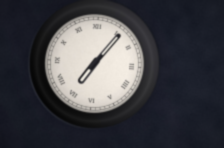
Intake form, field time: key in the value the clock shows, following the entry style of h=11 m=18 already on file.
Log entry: h=7 m=6
